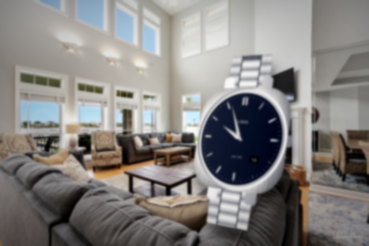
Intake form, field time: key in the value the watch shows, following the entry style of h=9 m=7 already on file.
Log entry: h=9 m=56
